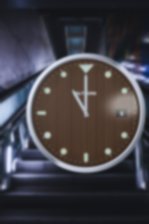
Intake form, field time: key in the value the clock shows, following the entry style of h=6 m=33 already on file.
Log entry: h=11 m=0
